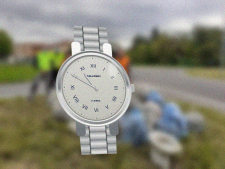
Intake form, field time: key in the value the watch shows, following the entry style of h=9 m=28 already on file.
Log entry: h=10 m=50
